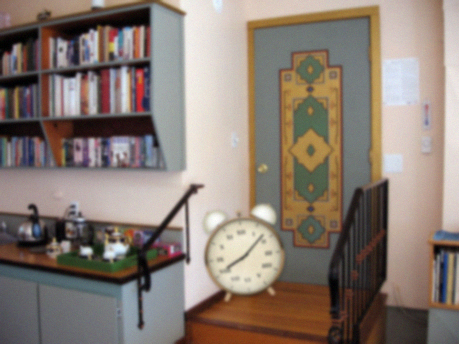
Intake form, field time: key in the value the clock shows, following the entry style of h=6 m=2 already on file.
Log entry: h=8 m=8
